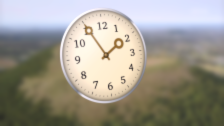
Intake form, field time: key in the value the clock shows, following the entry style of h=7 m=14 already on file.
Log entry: h=1 m=55
